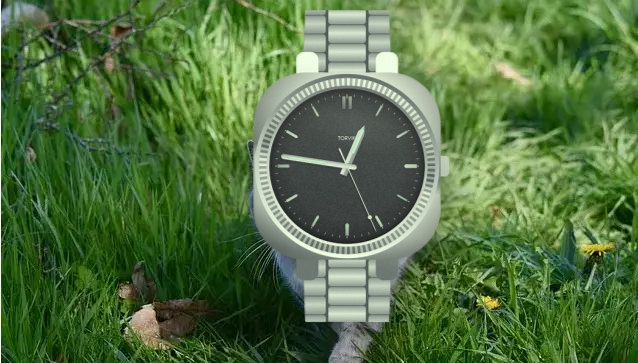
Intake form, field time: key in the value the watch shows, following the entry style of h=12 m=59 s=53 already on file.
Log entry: h=12 m=46 s=26
